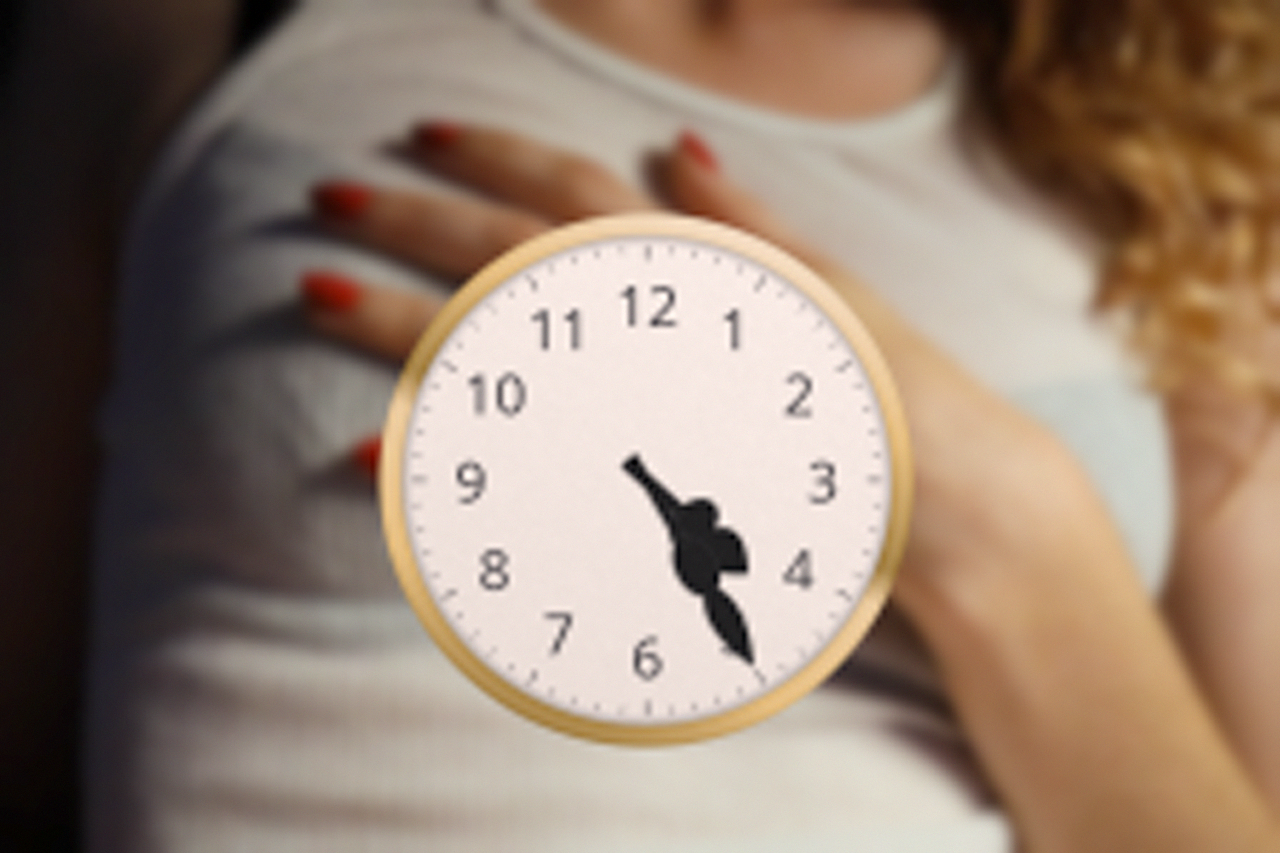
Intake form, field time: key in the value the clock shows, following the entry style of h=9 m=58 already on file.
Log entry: h=4 m=25
